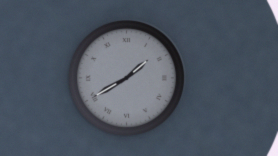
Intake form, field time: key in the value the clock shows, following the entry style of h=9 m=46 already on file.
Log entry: h=1 m=40
